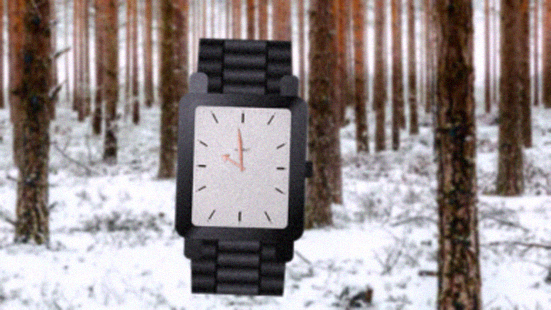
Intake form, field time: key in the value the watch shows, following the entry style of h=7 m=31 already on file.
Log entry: h=9 m=59
